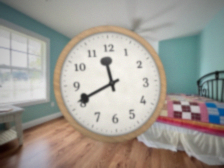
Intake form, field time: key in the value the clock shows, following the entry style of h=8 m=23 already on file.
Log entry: h=11 m=41
